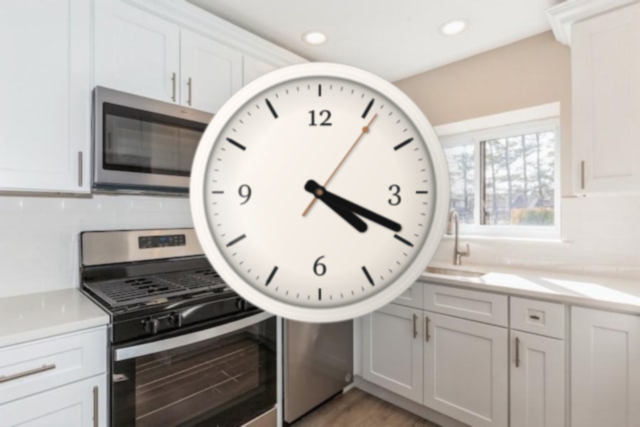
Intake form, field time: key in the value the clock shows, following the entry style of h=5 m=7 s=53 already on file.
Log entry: h=4 m=19 s=6
